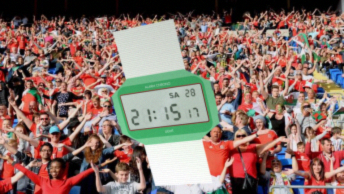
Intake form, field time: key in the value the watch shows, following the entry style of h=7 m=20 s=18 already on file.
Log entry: h=21 m=15 s=17
